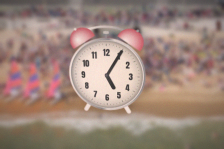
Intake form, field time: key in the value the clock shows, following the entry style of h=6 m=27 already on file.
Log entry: h=5 m=5
